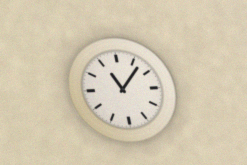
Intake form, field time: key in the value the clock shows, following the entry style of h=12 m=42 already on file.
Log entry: h=11 m=7
